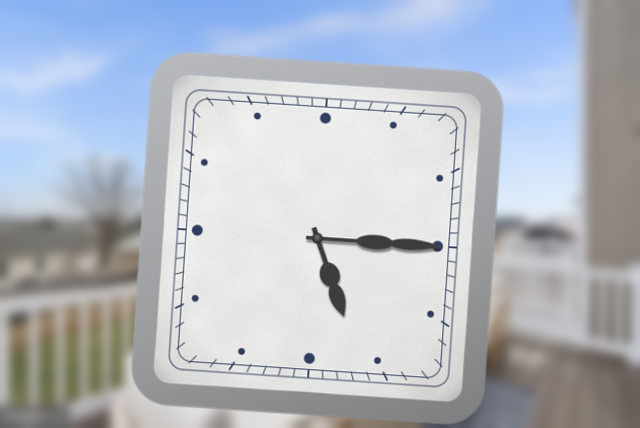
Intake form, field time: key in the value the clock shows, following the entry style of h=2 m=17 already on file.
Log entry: h=5 m=15
